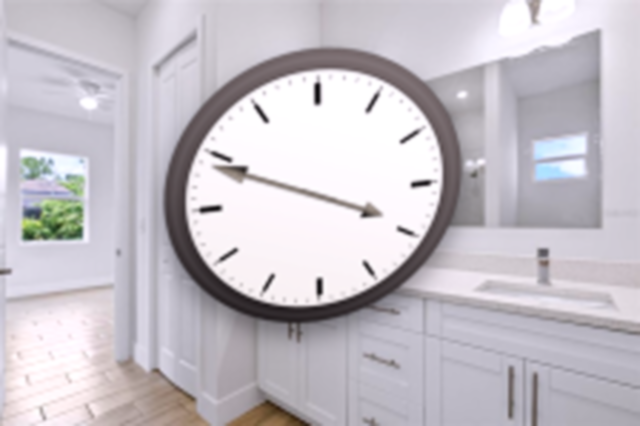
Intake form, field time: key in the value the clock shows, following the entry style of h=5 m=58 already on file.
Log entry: h=3 m=49
